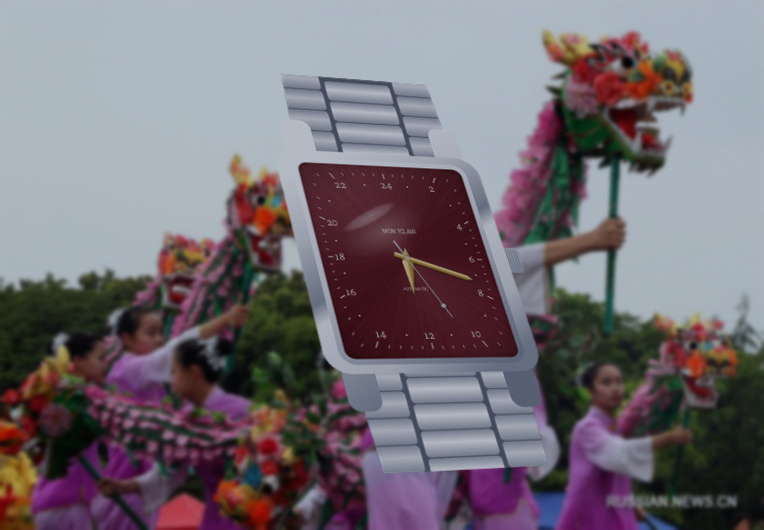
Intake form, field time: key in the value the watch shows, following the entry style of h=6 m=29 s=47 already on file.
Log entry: h=12 m=18 s=26
